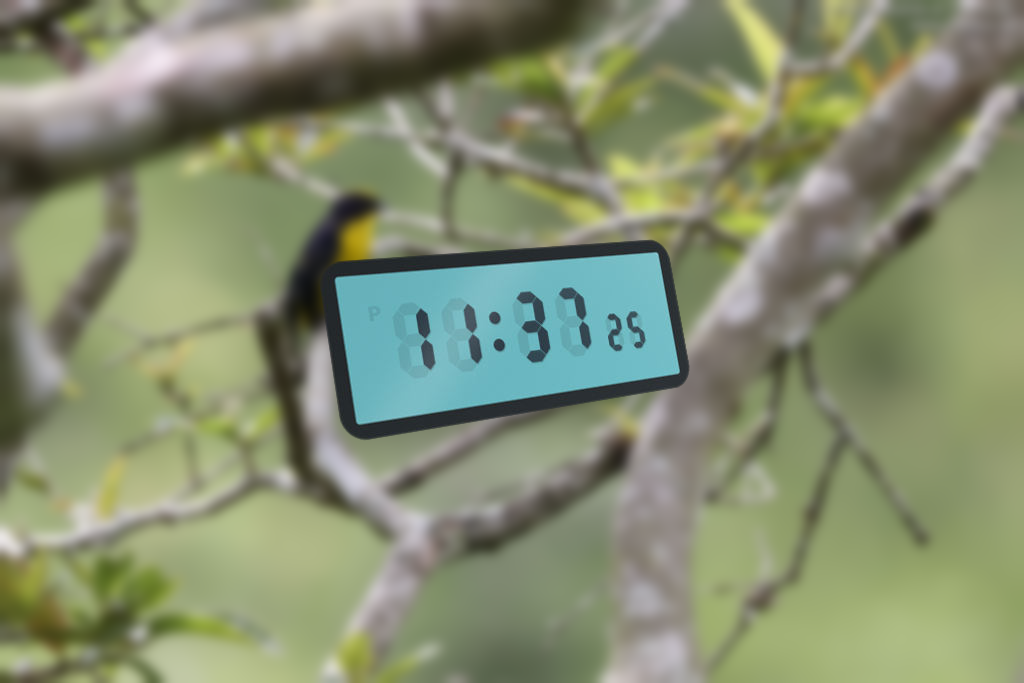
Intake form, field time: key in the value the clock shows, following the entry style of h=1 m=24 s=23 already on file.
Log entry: h=11 m=37 s=25
